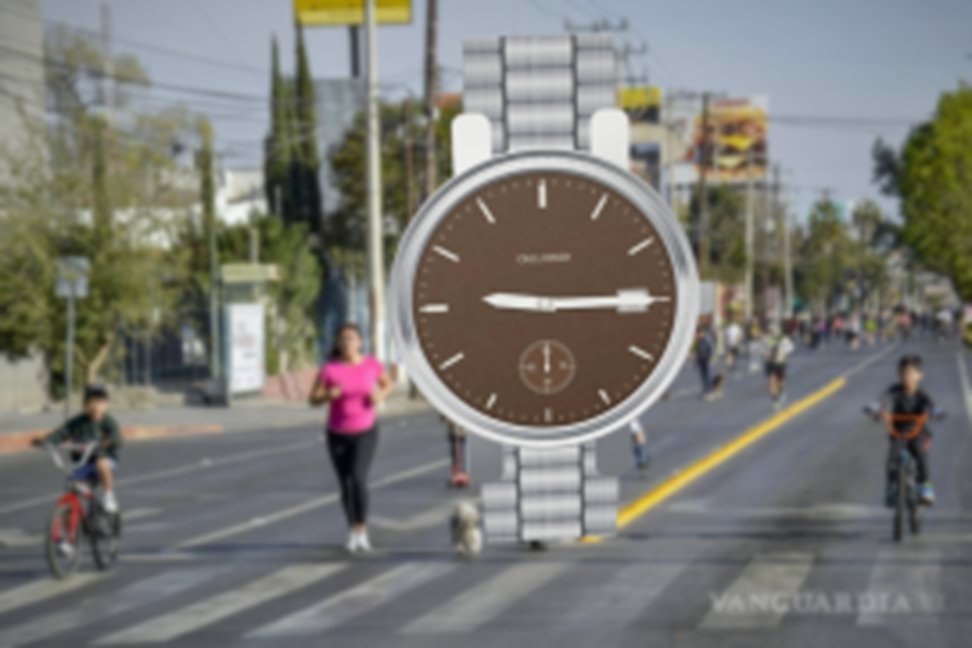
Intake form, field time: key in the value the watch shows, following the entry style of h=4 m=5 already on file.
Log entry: h=9 m=15
